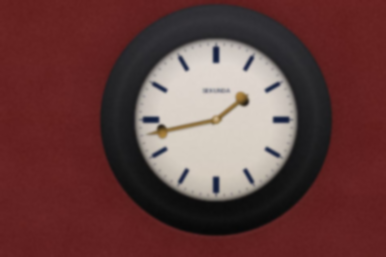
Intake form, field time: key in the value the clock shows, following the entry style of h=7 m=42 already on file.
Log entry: h=1 m=43
